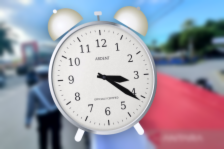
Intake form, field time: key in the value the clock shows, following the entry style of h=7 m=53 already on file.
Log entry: h=3 m=21
